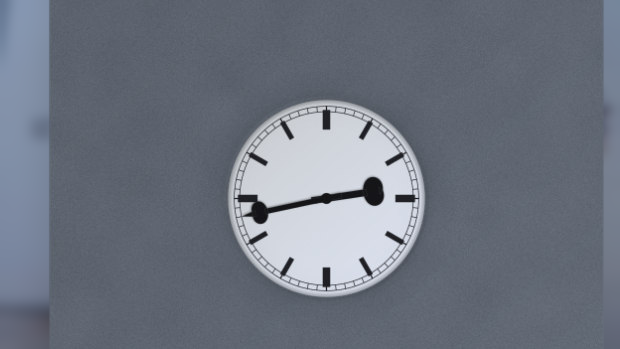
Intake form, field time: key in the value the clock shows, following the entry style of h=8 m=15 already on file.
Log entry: h=2 m=43
